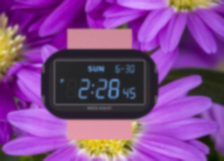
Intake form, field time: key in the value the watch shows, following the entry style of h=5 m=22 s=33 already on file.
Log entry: h=2 m=28 s=45
